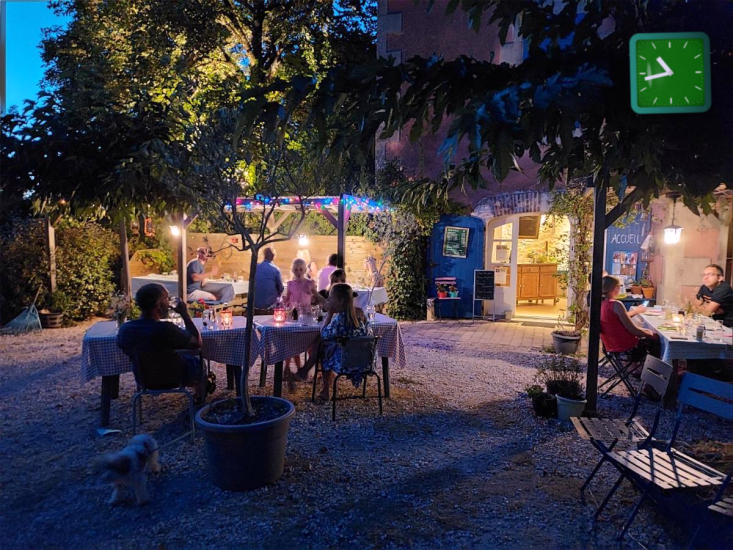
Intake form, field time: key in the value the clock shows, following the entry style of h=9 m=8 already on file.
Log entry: h=10 m=43
